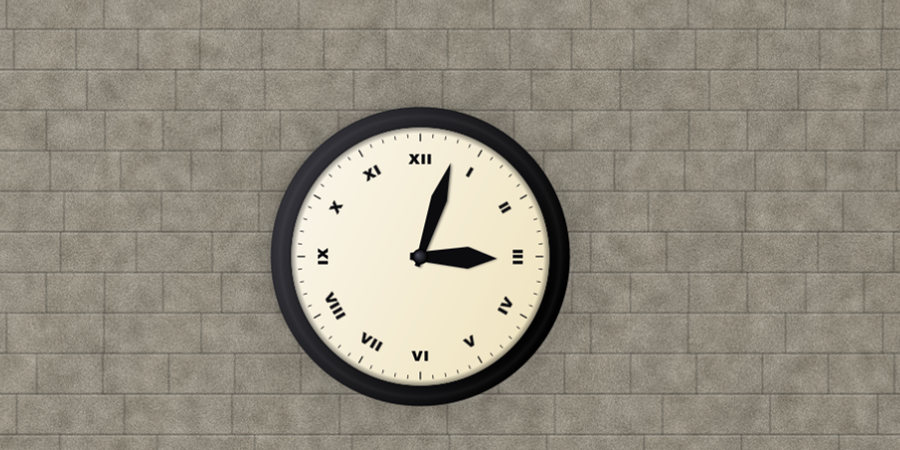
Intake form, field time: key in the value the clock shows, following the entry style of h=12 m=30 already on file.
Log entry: h=3 m=3
